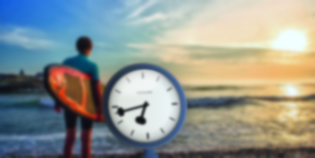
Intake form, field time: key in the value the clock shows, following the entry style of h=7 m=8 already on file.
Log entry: h=6 m=43
